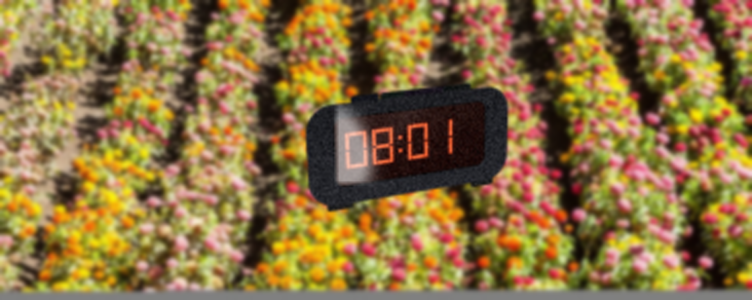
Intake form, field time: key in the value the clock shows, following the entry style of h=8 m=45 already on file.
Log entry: h=8 m=1
